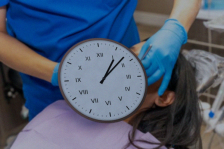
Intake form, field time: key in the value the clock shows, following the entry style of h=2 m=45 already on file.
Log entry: h=1 m=8
